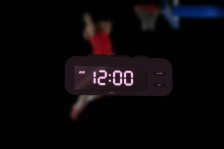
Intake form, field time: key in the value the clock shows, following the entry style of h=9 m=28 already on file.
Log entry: h=12 m=0
